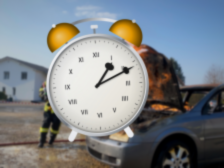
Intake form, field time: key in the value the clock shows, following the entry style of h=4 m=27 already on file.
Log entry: h=1 m=11
